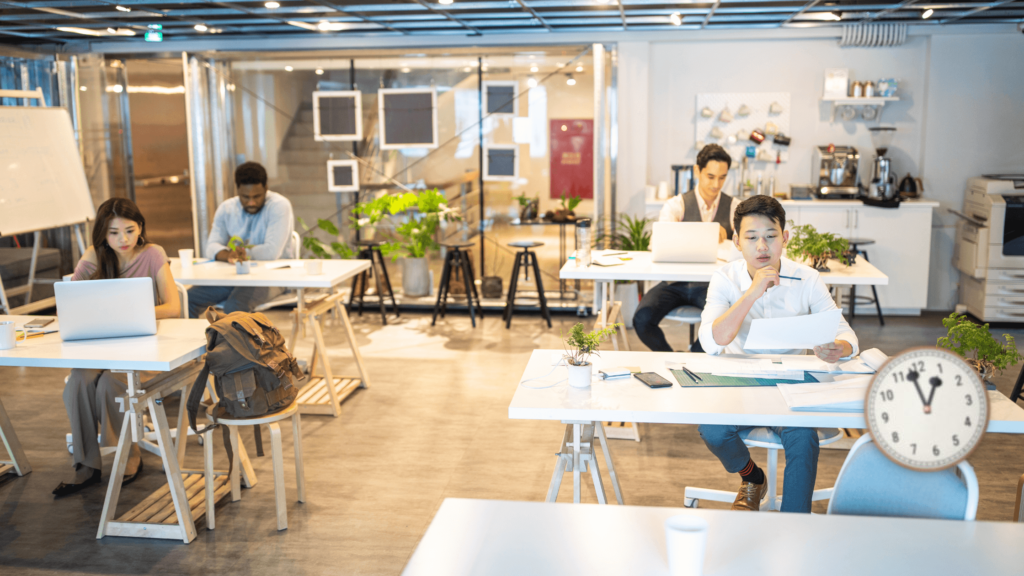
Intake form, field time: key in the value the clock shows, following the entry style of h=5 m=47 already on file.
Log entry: h=12 m=58
